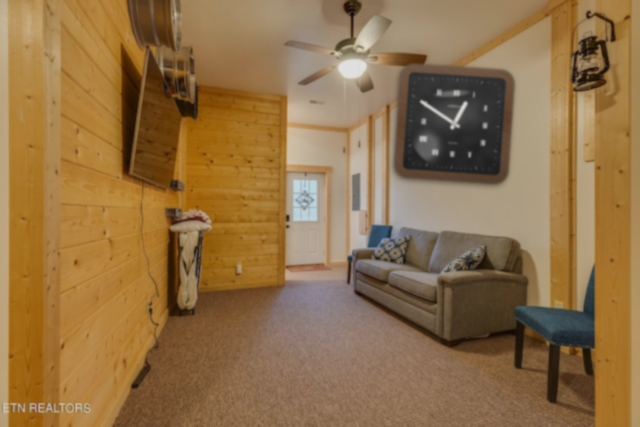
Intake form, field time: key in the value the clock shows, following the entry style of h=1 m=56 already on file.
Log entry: h=12 m=50
